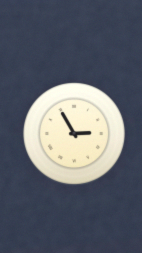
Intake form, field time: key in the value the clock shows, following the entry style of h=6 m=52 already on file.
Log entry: h=2 m=55
